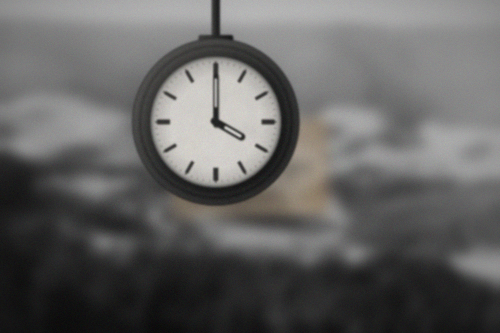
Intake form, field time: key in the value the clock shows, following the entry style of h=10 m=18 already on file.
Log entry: h=4 m=0
